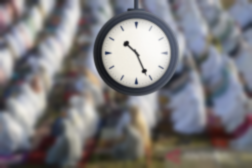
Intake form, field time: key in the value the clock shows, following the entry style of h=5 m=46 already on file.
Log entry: h=10 m=26
